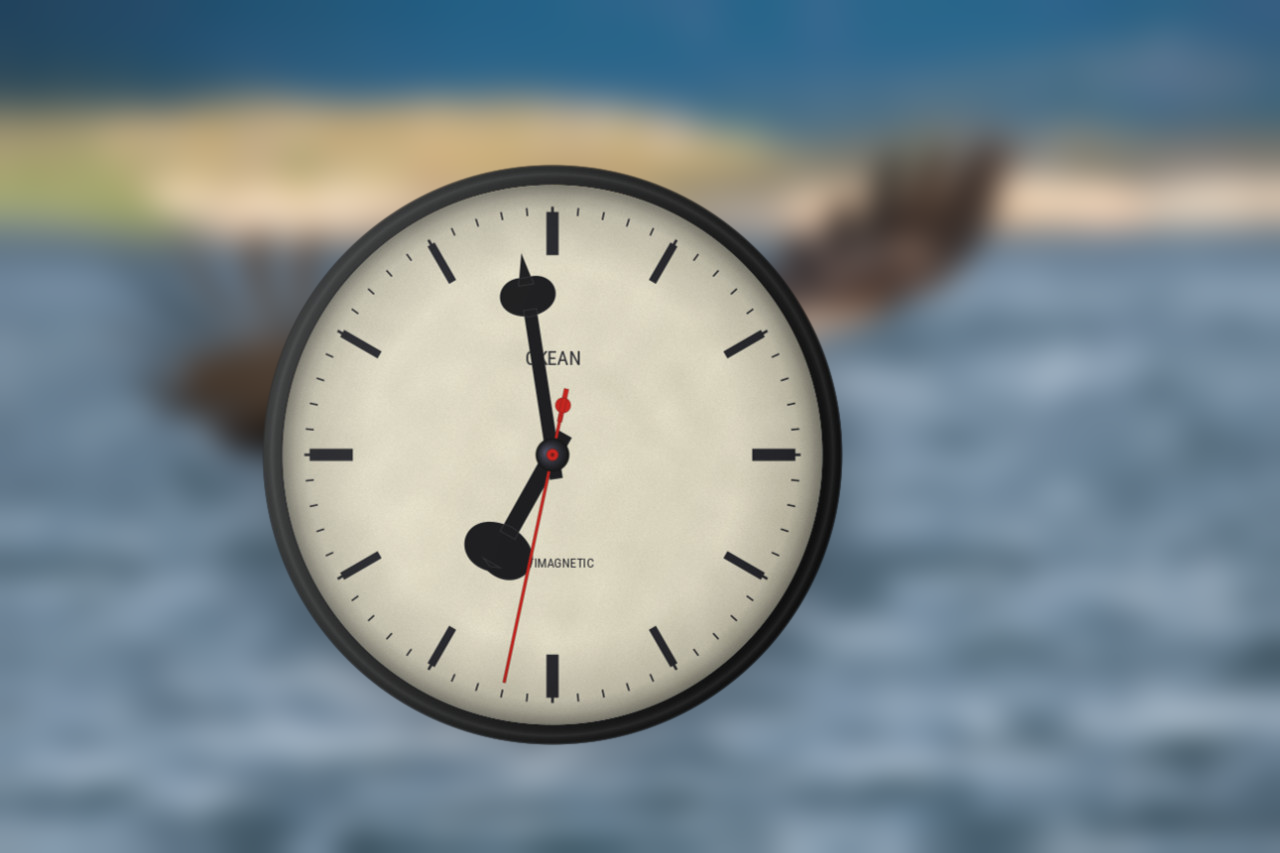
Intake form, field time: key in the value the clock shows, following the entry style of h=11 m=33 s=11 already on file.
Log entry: h=6 m=58 s=32
